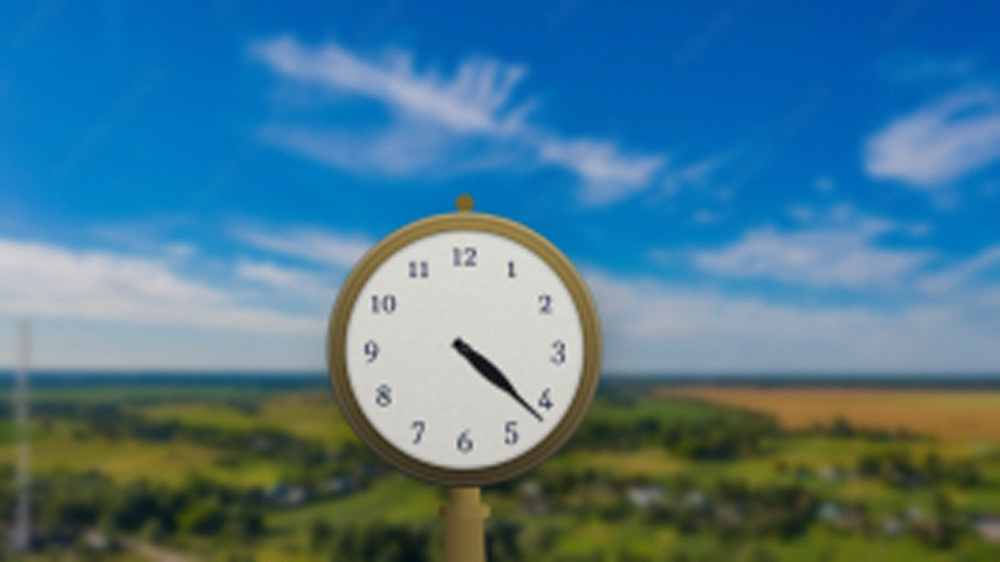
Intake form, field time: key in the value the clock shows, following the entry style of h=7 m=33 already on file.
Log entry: h=4 m=22
